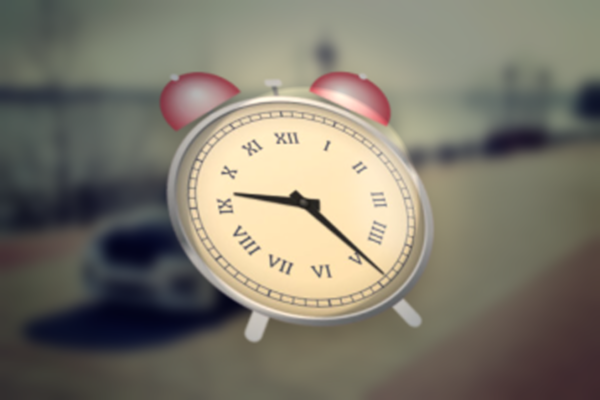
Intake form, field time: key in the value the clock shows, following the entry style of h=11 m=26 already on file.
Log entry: h=9 m=24
